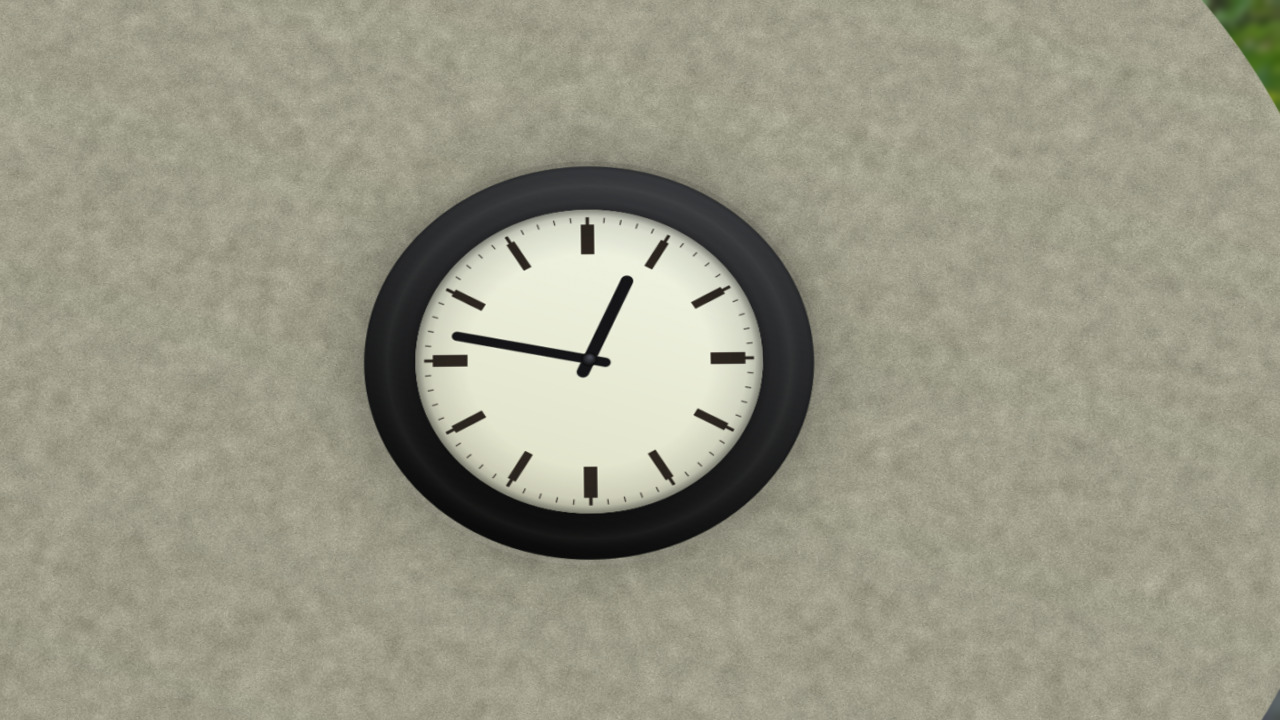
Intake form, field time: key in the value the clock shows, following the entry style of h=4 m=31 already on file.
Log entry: h=12 m=47
